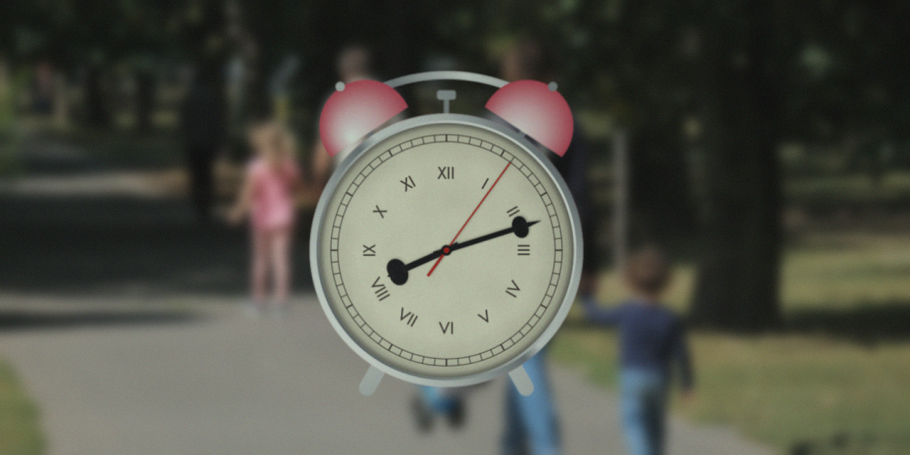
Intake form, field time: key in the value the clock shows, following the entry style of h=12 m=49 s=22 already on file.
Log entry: h=8 m=12 s=6
